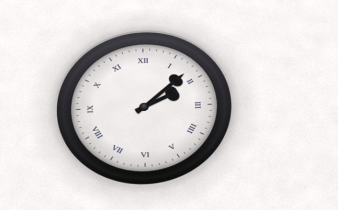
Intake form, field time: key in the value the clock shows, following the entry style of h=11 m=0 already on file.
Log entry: h=2 m=8
